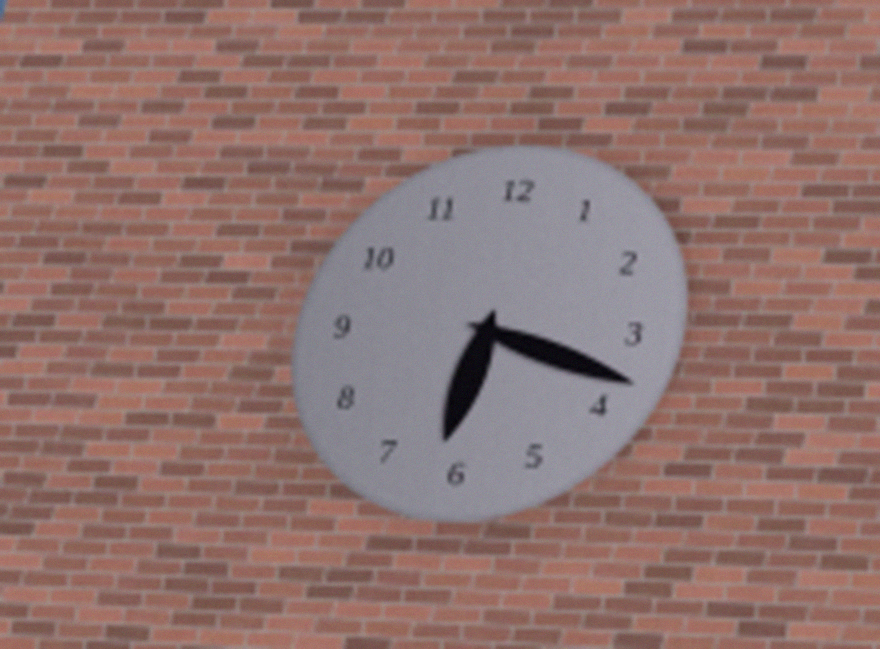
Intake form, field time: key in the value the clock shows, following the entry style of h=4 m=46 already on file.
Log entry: h=6 m=18
